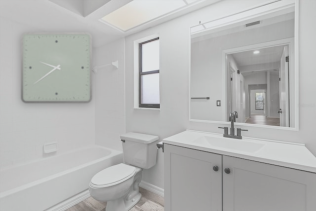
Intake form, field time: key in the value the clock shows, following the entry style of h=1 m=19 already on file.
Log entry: h=9 m=39
